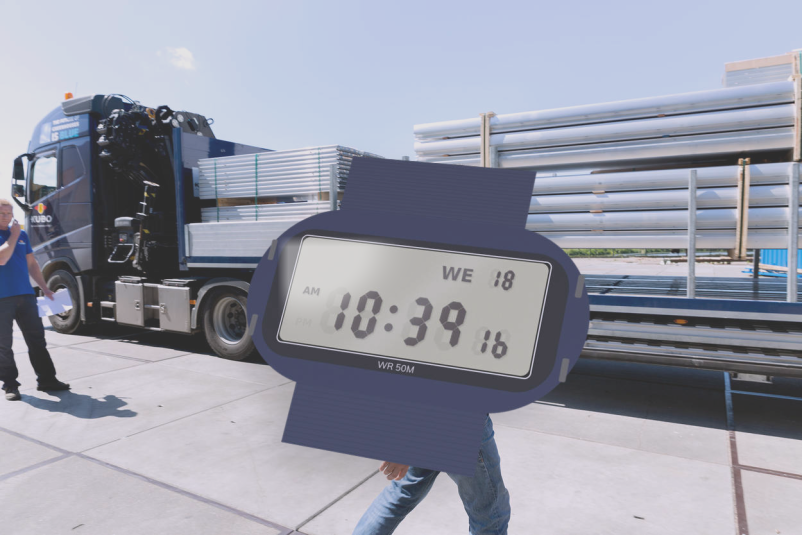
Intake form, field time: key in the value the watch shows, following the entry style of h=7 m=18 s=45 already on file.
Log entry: h=10 m=39 s=16
